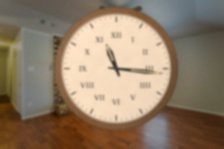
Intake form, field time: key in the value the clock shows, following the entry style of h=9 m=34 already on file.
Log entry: h=11 m=16
